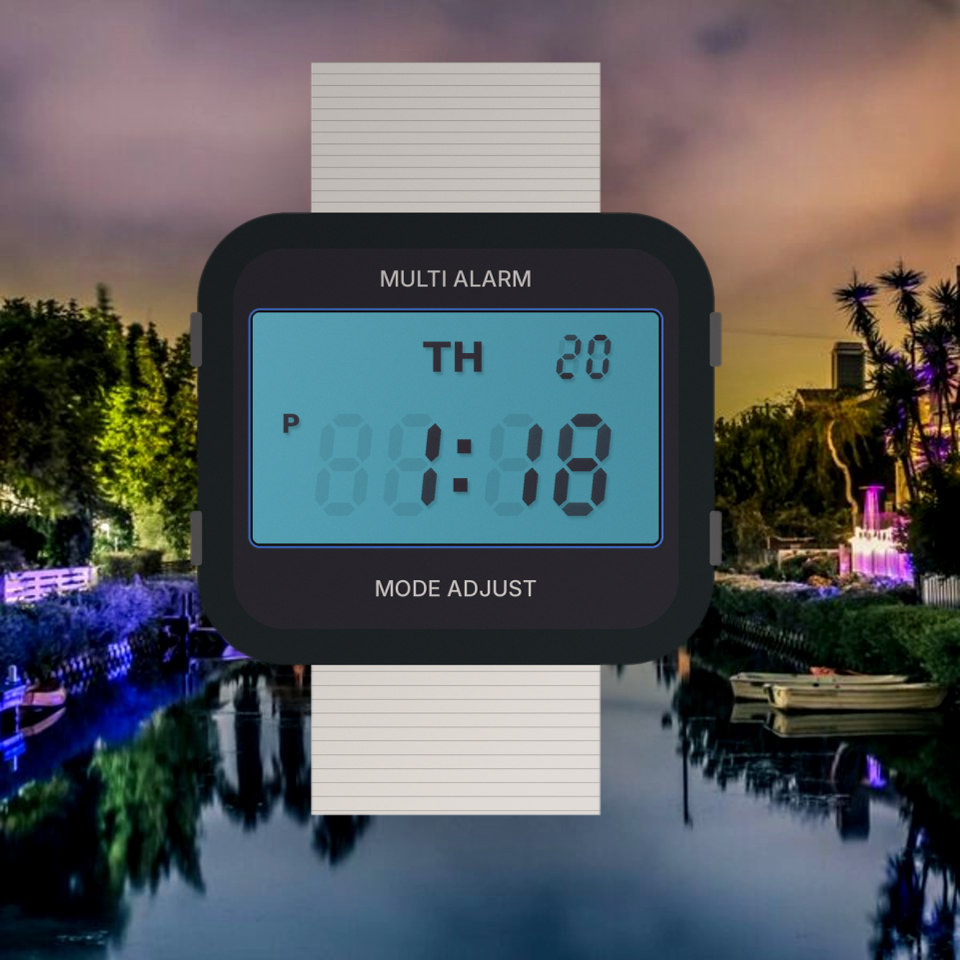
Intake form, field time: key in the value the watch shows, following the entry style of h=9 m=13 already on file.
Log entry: h=1 m=18
